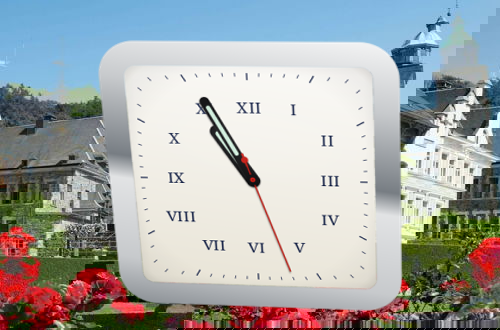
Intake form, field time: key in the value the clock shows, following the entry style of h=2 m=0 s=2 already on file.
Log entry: h=10 m=55 s=27
